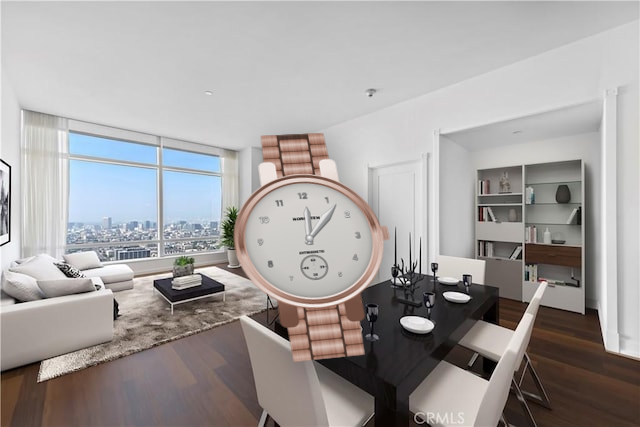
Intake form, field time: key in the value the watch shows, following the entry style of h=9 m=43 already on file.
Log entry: h=12 m=7
